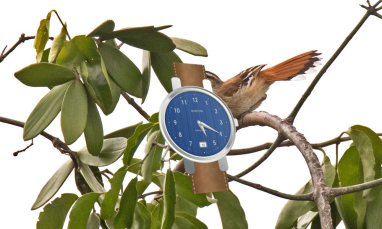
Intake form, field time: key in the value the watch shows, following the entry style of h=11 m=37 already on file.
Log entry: h=5 m=20
